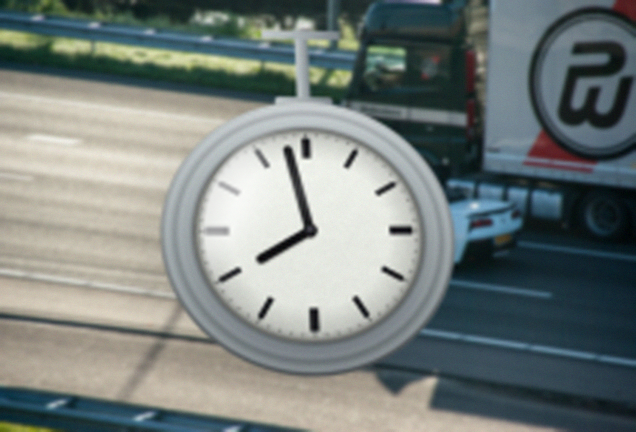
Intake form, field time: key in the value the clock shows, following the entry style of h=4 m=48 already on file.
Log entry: h=7 m=58
